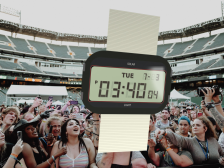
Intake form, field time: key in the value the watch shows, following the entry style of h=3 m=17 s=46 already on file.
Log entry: h=3 m=40 s=4
